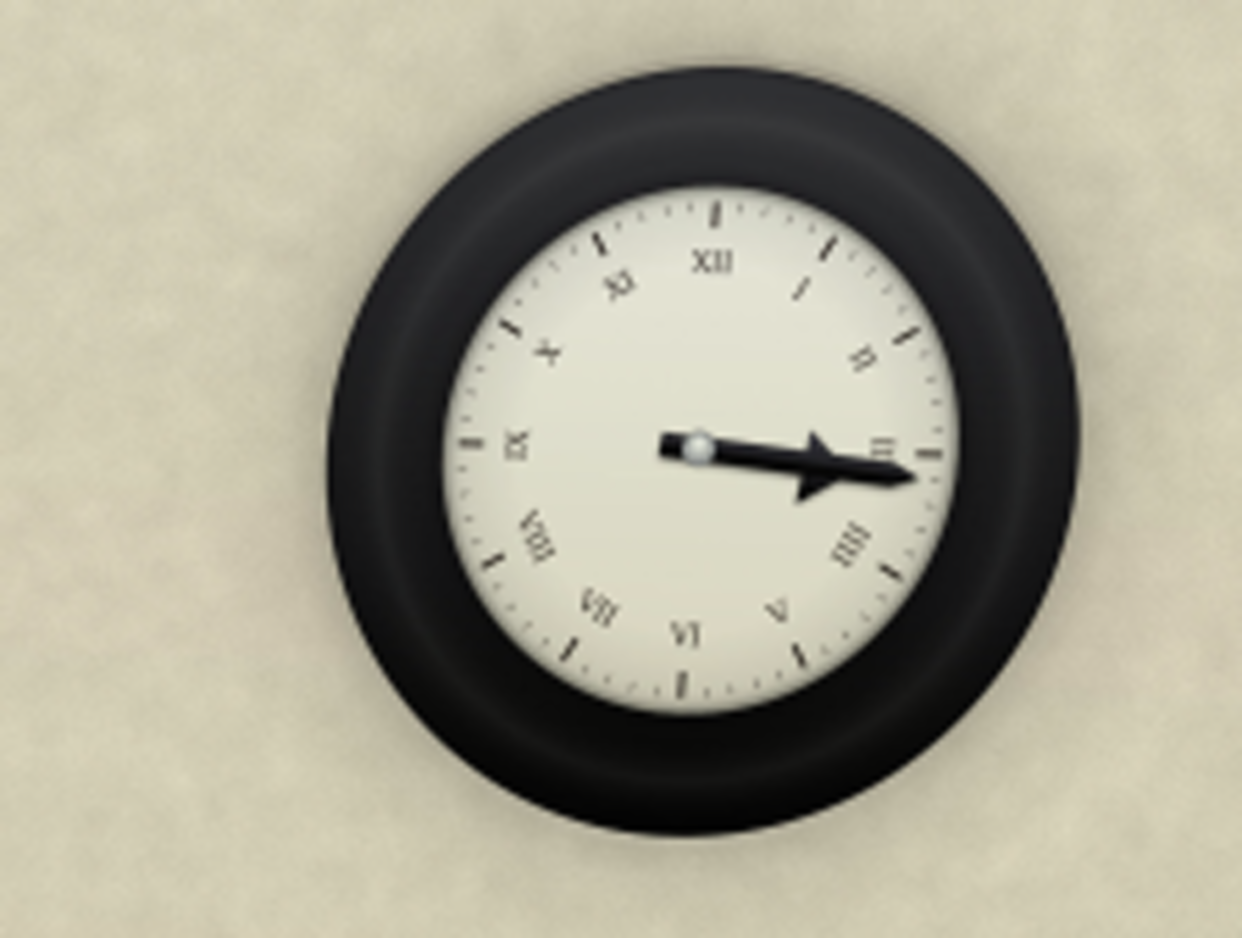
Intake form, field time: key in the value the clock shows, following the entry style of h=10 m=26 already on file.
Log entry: h=3 m=16
